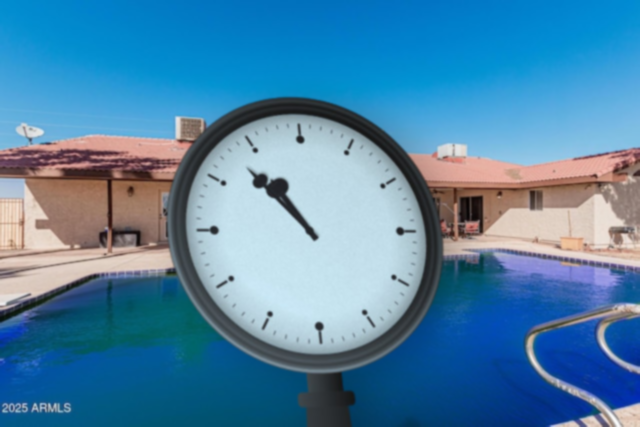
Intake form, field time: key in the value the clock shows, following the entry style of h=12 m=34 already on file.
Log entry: h=10 m=53
